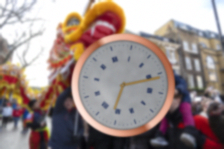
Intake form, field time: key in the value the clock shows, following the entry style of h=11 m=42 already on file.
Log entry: h=7 m=16
